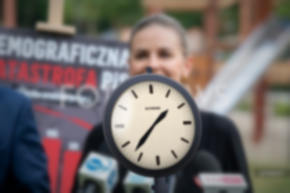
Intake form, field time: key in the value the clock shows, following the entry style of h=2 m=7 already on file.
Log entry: h=1 m=37
